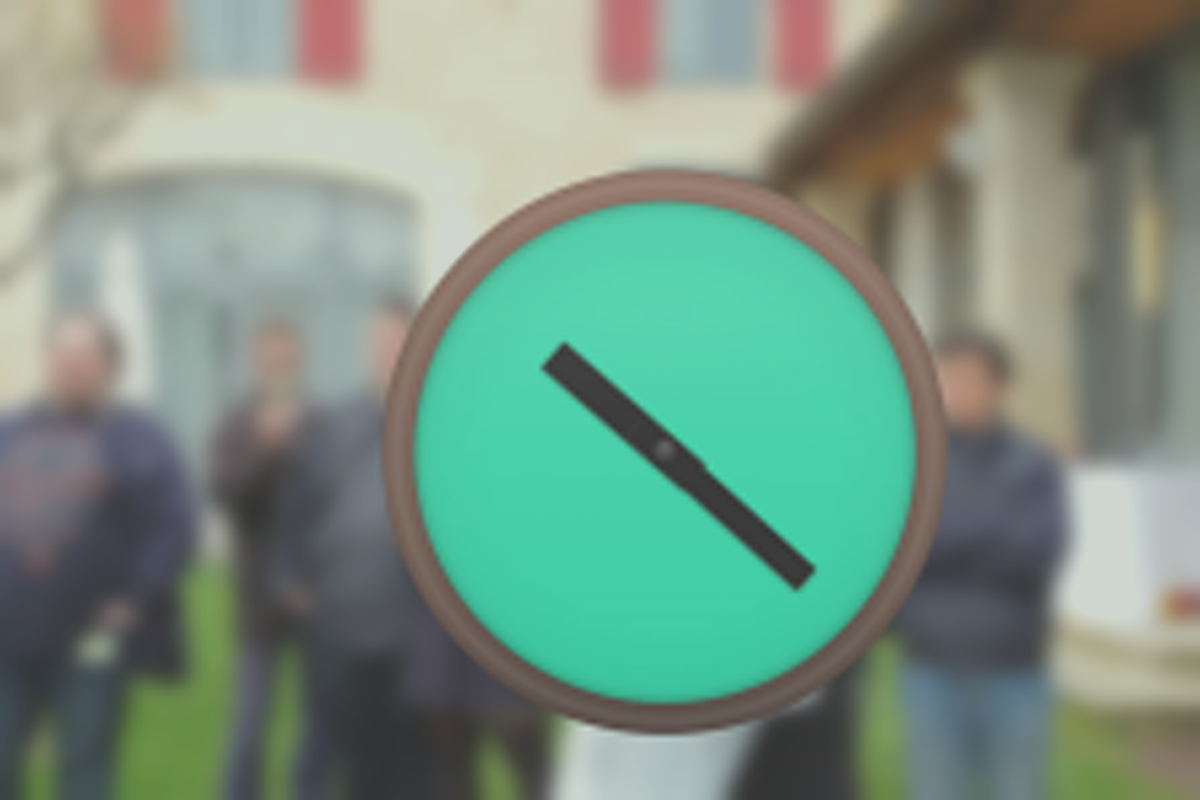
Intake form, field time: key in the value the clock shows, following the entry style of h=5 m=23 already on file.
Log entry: h=10 m=22
